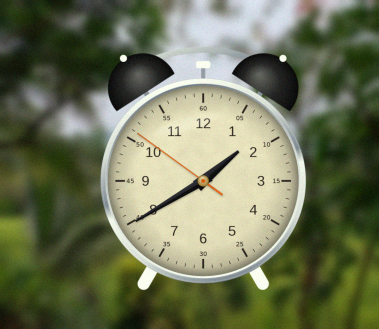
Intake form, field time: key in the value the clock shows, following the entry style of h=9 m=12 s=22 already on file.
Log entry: h=1 m=39 s=51
